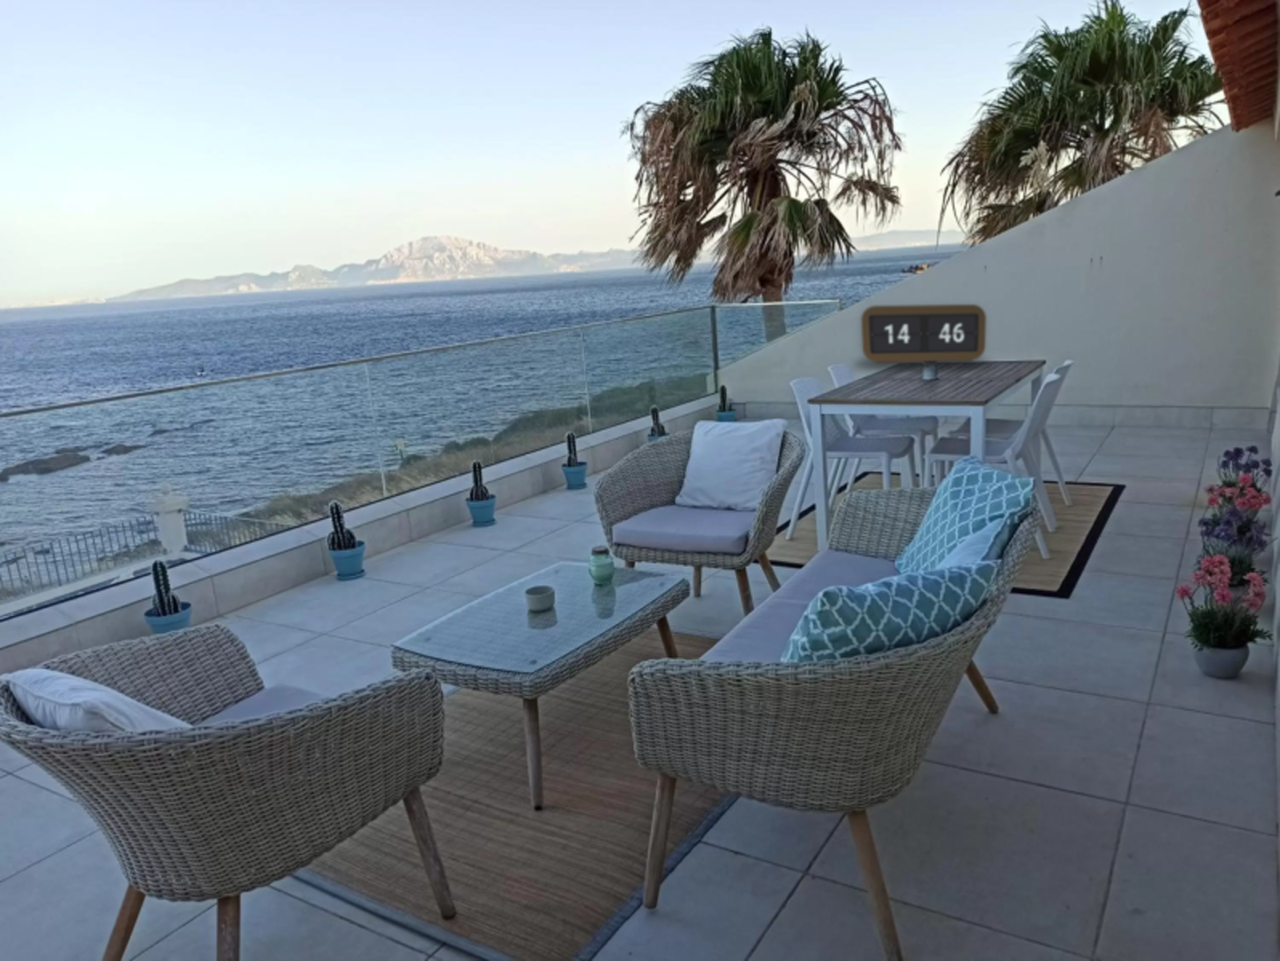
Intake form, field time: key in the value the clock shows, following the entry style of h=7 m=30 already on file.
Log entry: h=14 m=46
